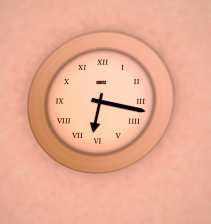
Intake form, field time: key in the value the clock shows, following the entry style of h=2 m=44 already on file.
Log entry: h=6 m=17
